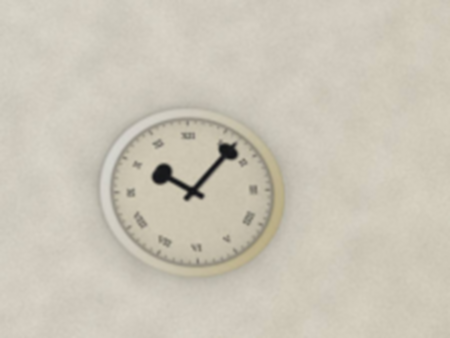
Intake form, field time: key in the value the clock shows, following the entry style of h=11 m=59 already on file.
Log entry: h=10 m=7
